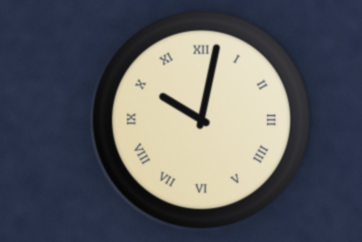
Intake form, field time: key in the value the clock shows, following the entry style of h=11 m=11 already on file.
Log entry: h=10 m=2
